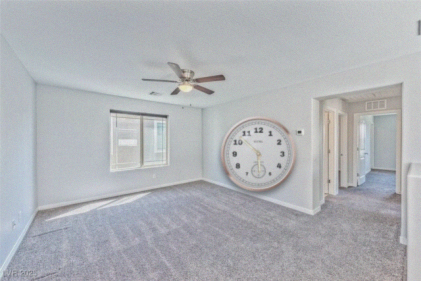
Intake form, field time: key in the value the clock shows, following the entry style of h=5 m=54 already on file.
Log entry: h=5 m=52
